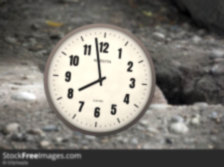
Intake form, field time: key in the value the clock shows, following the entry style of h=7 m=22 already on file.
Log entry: h=7 m=58
